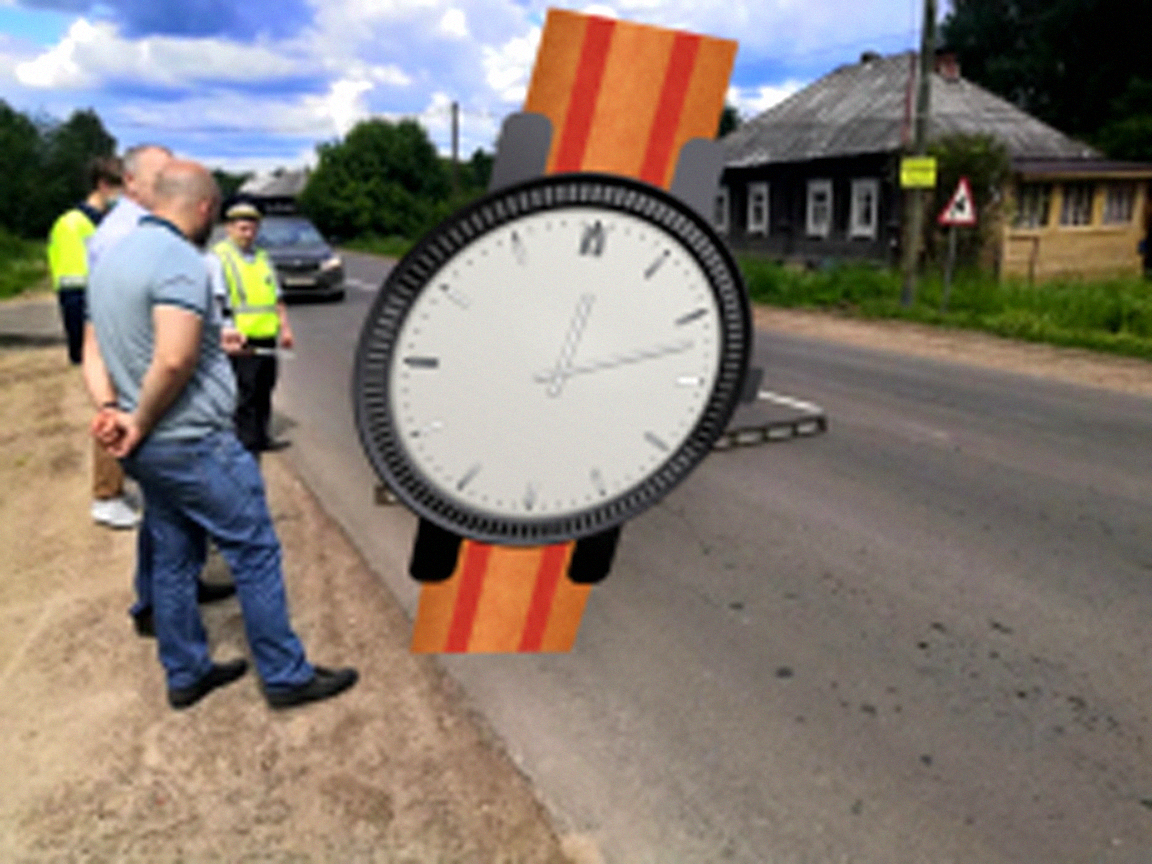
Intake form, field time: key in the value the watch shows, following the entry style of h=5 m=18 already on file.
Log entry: h=12 m=12
